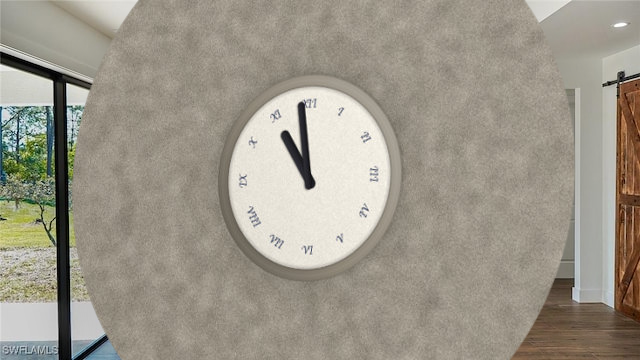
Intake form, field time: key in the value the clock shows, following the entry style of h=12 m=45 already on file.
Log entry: h=10 m=59
